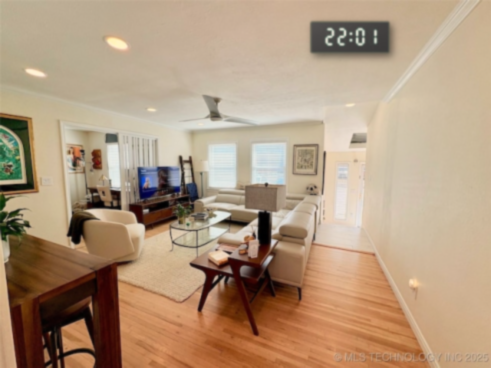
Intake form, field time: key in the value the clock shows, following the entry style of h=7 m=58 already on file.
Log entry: h=22 m=1
